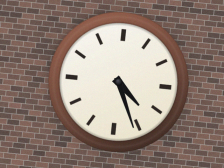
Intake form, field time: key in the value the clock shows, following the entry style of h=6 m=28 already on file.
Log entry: h=4 m=26
